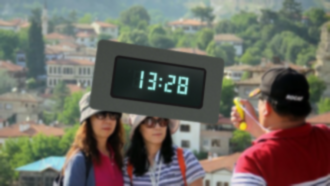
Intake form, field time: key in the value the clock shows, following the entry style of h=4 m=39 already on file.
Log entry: h=13 m=28
